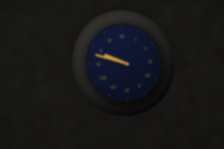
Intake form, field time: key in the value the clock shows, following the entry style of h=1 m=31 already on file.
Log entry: h=9 m=48
